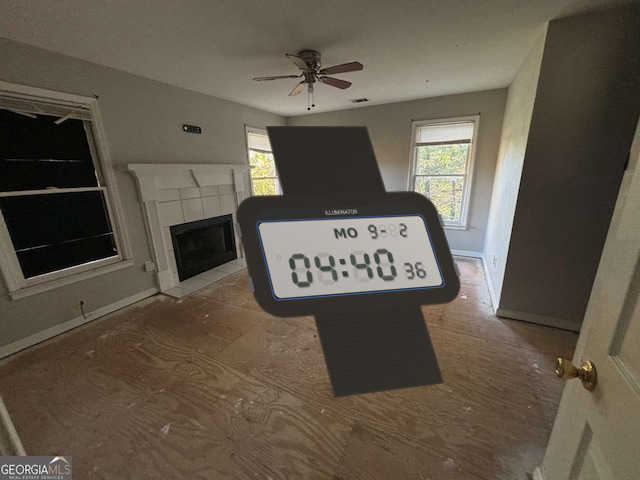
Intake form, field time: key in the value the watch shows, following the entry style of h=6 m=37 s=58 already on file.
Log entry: h=4 m=40 s=36
